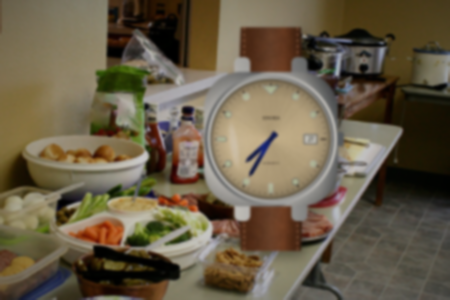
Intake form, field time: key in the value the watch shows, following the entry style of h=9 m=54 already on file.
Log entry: h=7 m=35
